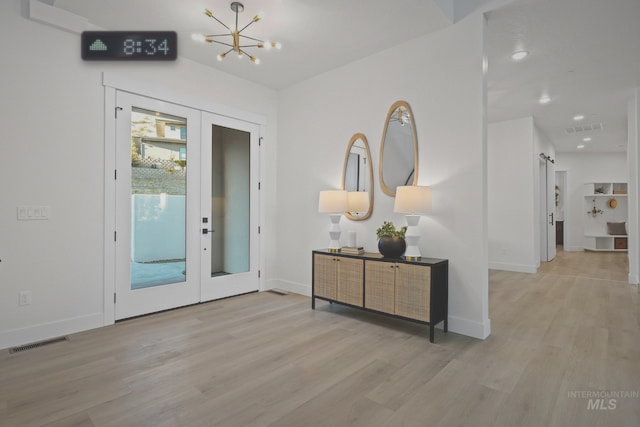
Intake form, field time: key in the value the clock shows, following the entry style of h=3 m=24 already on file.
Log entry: h=8 m=34
